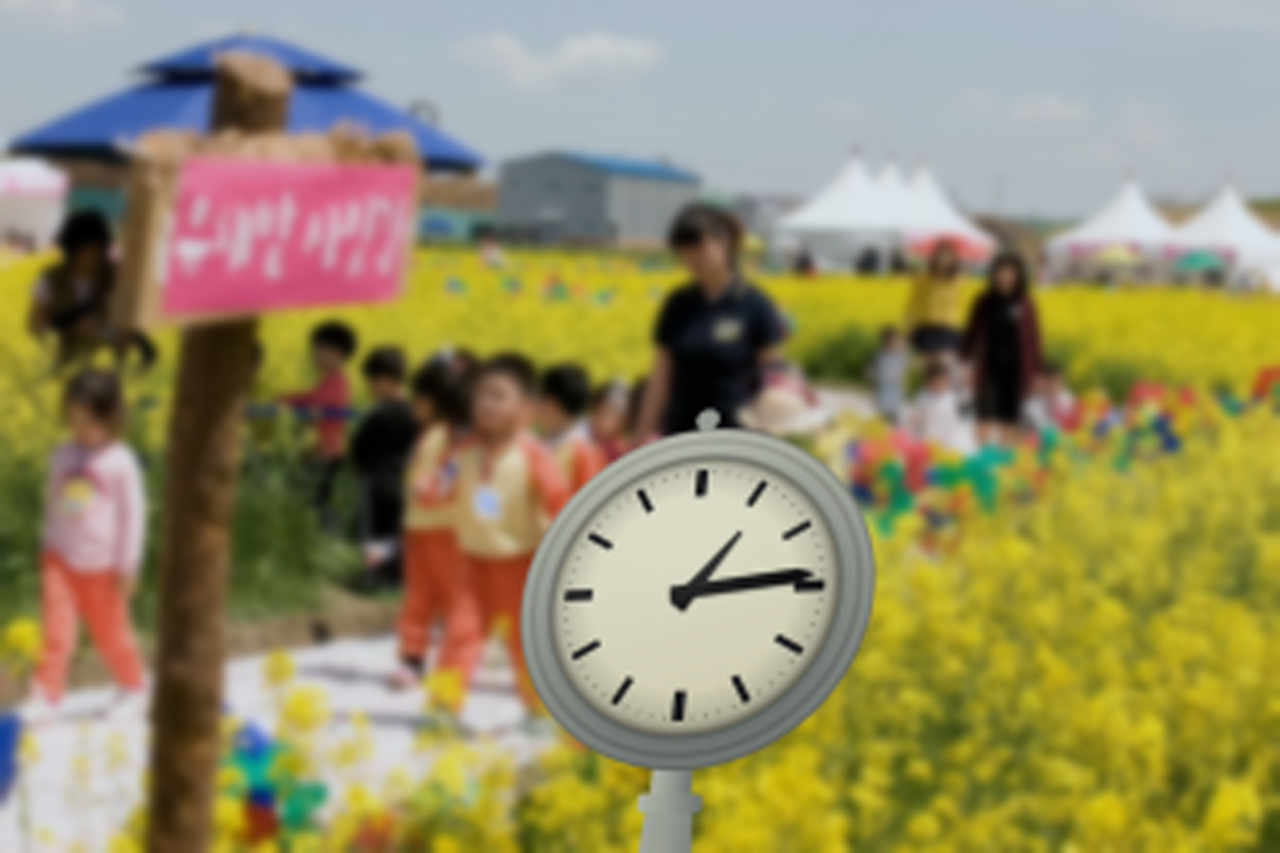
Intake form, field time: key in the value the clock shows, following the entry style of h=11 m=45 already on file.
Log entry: h=1 m=14
